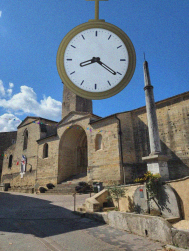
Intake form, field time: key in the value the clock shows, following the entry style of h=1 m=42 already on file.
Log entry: h=8 m=21
